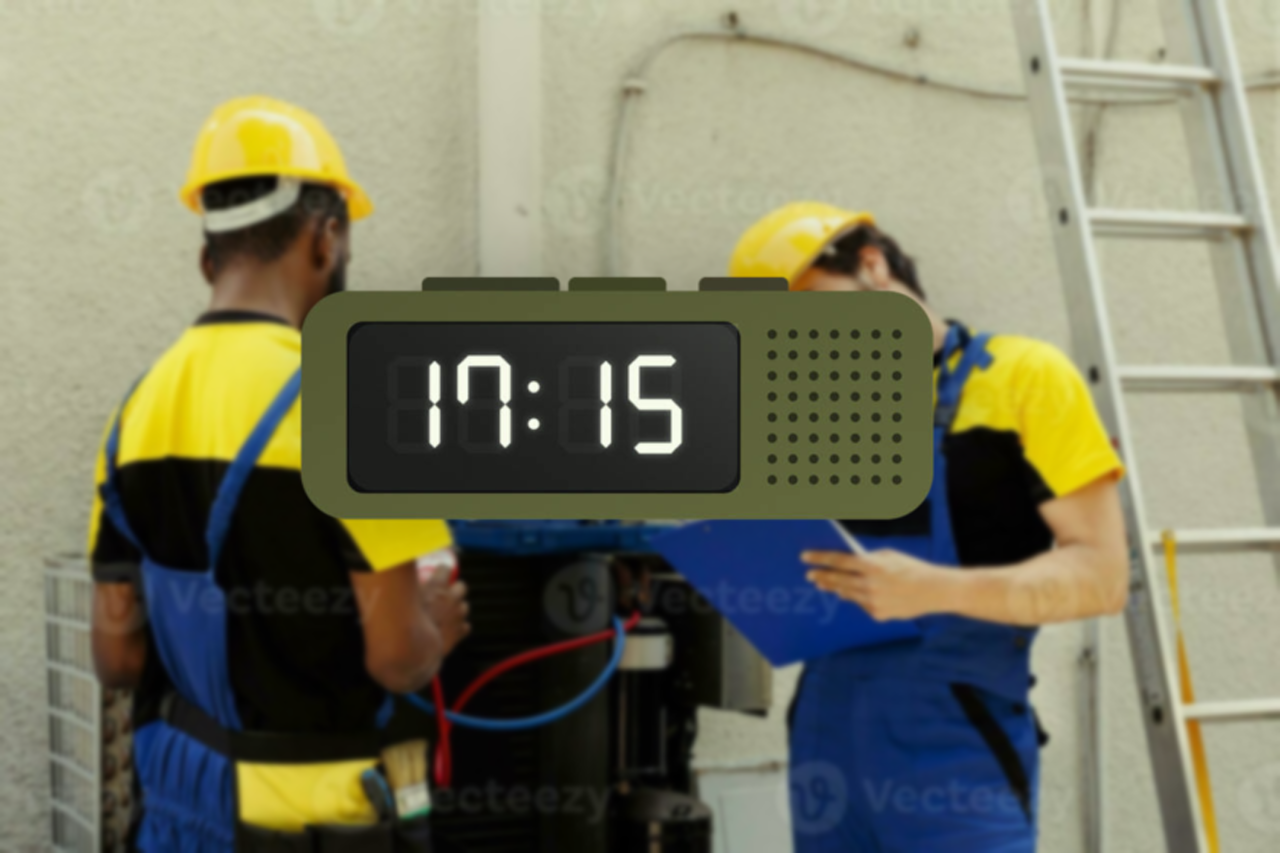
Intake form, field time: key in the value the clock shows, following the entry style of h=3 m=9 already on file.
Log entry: h=17 m=15
